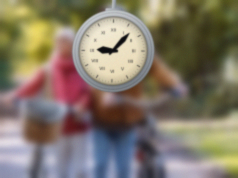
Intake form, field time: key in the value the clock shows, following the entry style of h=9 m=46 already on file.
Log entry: h=9 m=7
